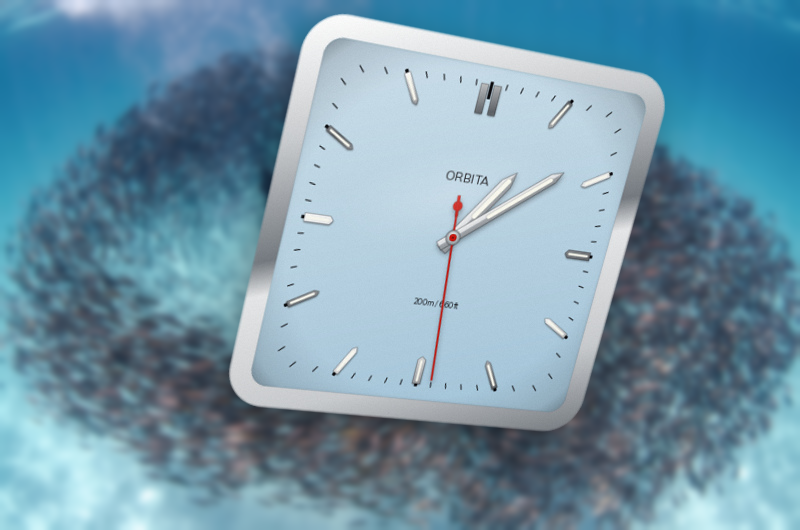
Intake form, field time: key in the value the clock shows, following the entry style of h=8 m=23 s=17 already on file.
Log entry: h=1 m=8 s=29
